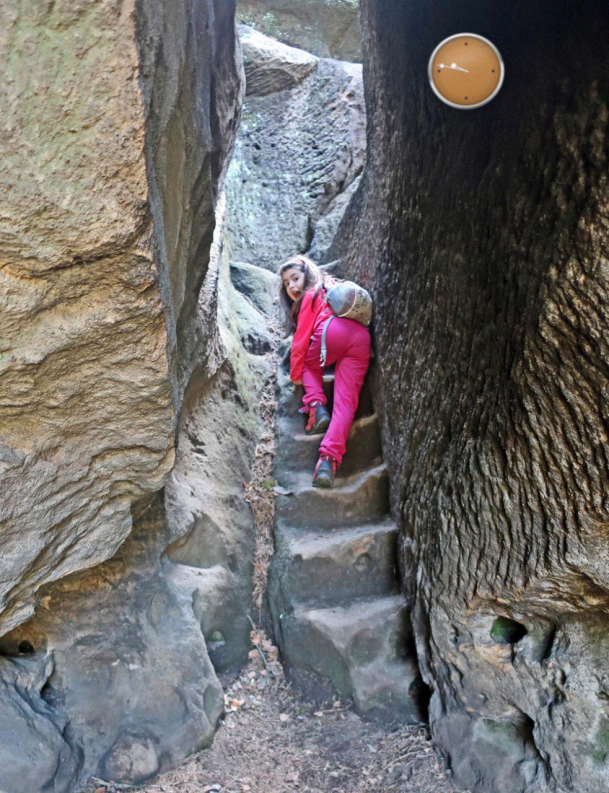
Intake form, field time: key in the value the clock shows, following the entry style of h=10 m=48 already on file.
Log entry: h=9 m=47
